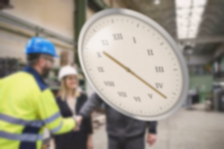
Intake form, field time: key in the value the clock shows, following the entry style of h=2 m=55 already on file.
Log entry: h=10 m=22
